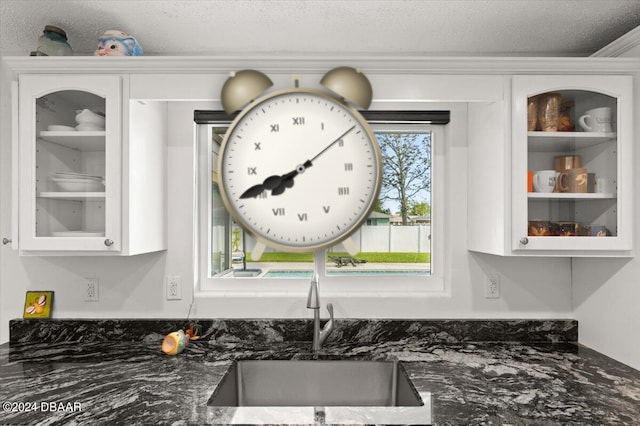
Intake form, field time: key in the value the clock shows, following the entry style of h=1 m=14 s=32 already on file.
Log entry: h=7 m=41 s=9
